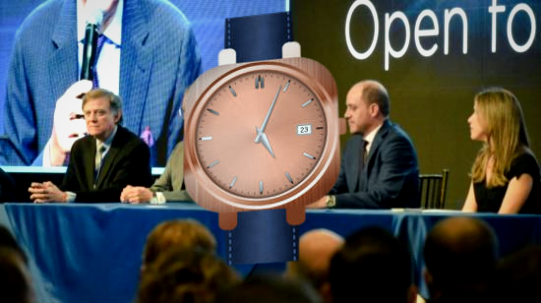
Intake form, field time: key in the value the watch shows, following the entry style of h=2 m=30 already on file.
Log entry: h=5 m=4
